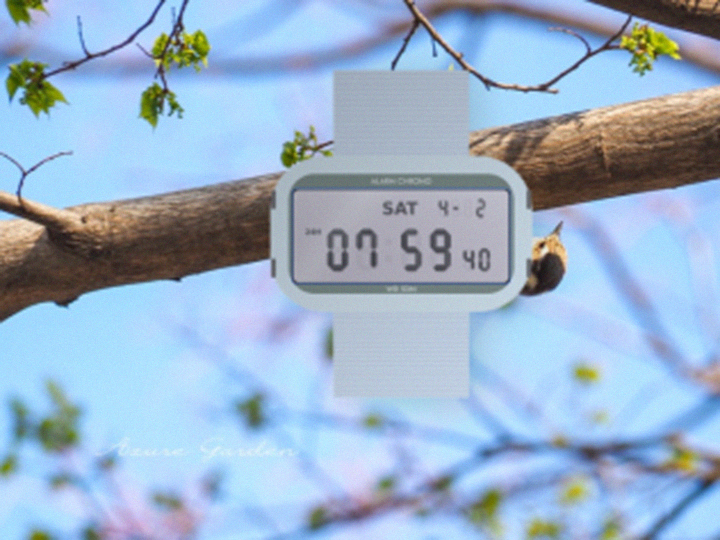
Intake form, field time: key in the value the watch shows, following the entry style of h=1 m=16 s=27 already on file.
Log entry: h=7 m=59 s=40
